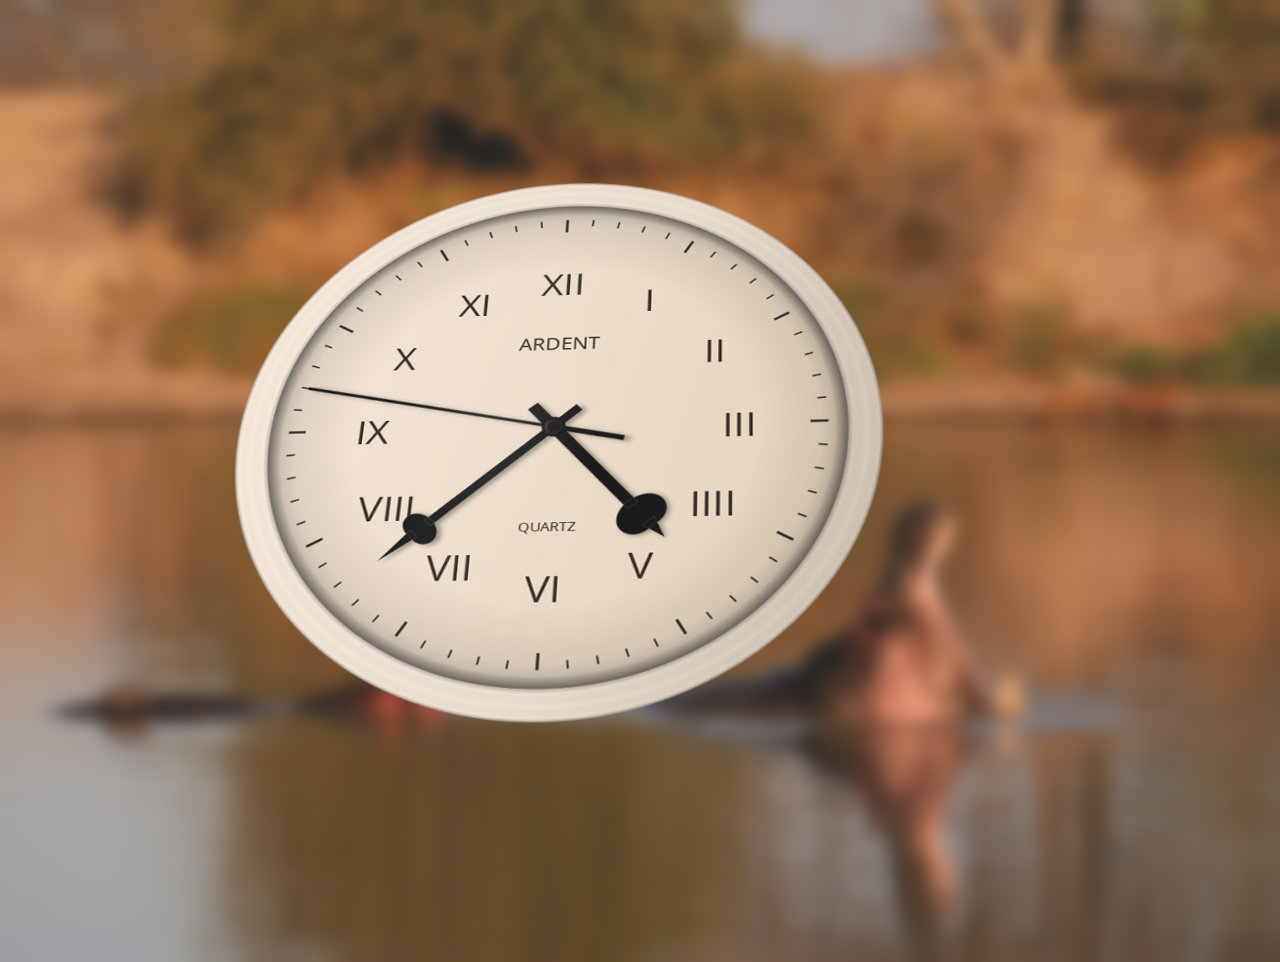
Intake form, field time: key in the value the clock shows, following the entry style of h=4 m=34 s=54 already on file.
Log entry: h=4 m=37 s=47
